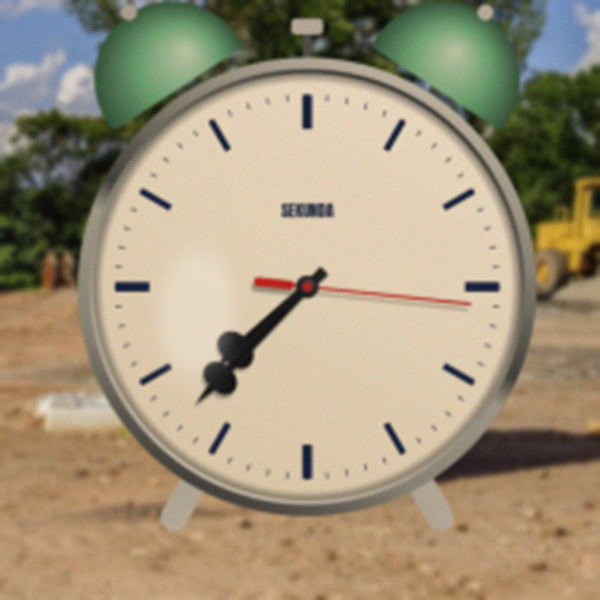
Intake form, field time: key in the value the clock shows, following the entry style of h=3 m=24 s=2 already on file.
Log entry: h=7 m=37 s=16
